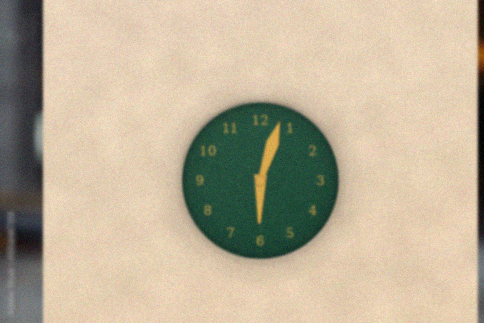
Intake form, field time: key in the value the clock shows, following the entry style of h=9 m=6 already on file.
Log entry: h=6 m=3
